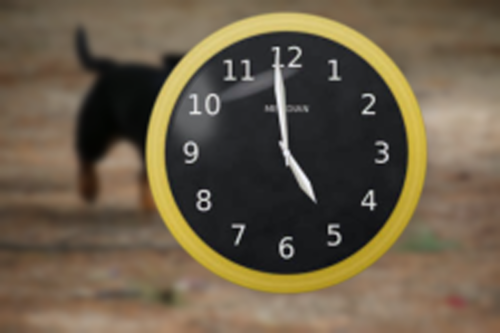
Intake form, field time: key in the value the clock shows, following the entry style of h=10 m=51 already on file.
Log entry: h=4 m=59
